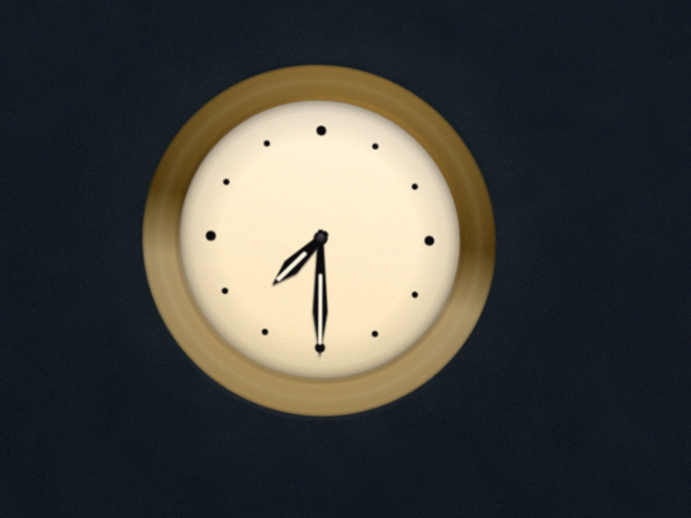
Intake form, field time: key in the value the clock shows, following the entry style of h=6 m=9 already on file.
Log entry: h=7 m=30
